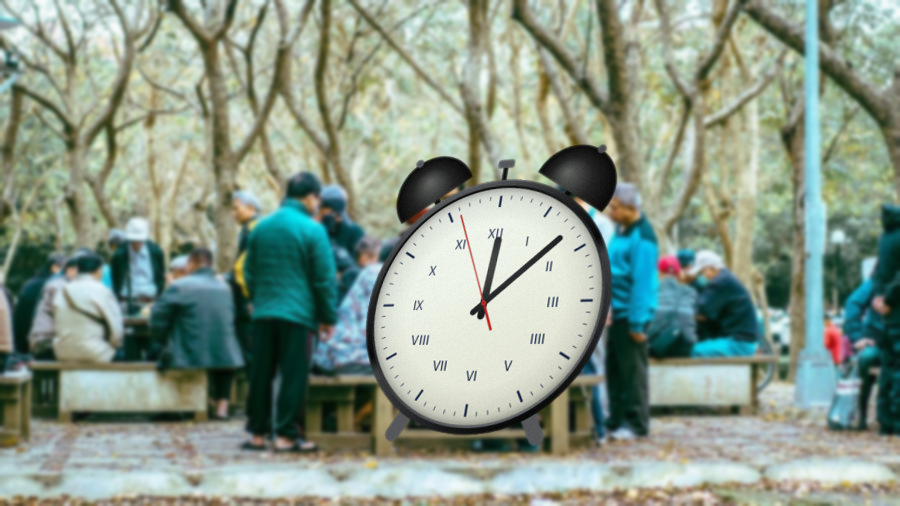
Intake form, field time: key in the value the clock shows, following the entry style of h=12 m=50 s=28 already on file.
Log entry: h=12 m=7 s=56
